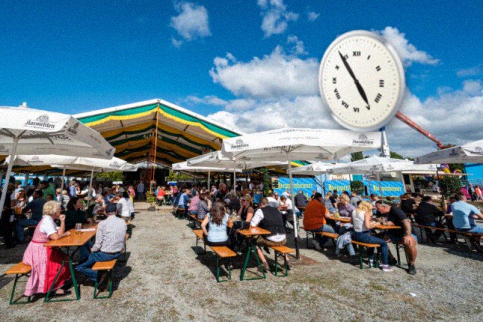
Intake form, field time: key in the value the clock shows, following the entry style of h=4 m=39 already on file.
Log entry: h=4 m=54
